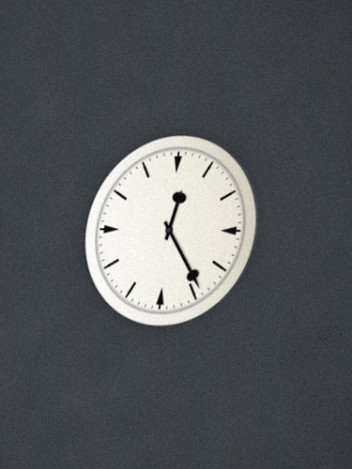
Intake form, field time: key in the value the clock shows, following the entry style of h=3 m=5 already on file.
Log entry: h=12 m=24
